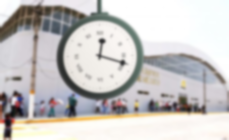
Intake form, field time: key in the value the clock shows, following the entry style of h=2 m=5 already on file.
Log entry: h=12 m=18
